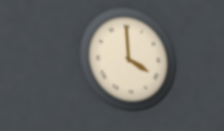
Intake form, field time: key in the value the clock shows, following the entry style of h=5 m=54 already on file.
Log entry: h=4 m=0
